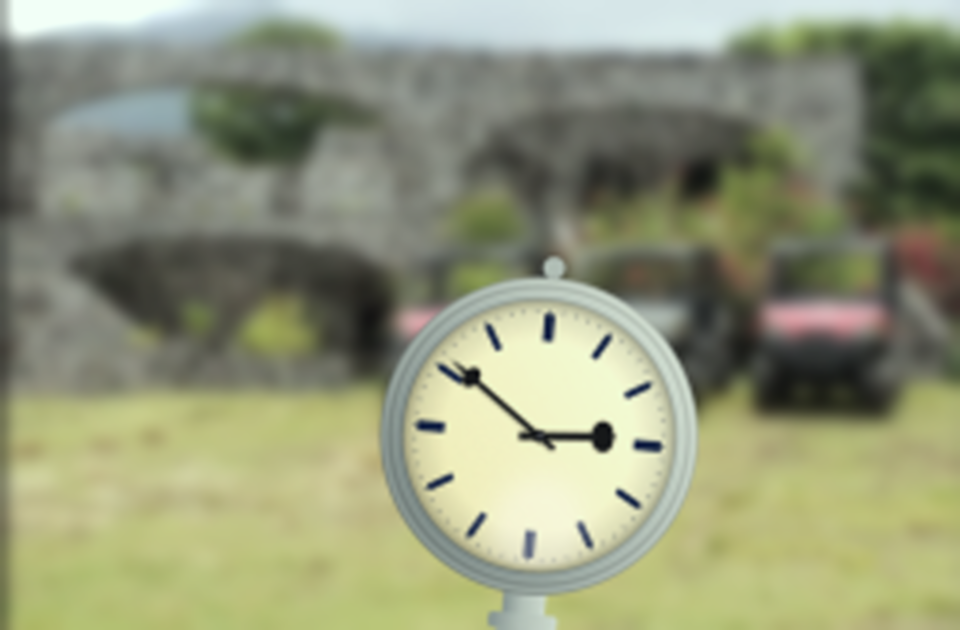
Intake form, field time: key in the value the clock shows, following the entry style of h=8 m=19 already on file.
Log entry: h=2 m=51
